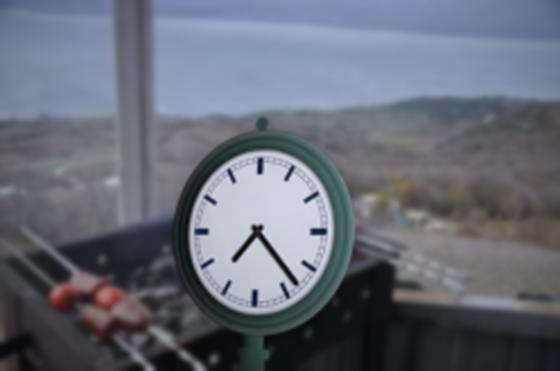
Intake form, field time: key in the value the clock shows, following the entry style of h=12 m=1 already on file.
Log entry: h=7 m=23
